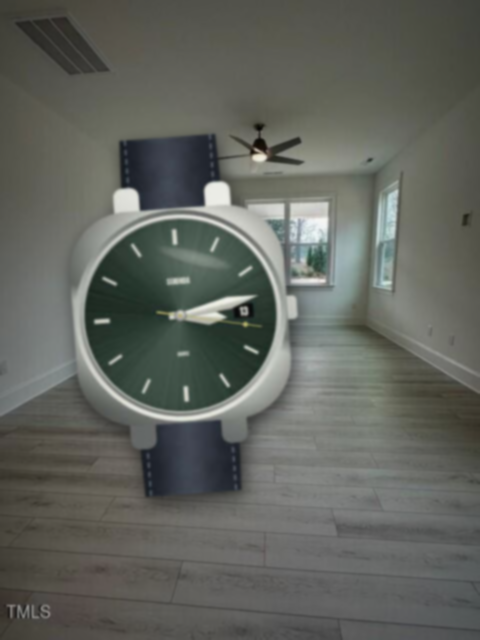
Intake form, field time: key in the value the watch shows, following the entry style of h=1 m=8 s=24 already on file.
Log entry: h=3 m=13 s=17
